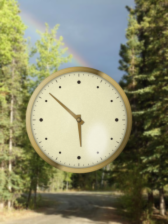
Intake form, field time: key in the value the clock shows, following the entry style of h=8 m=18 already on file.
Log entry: h=5 m=52
